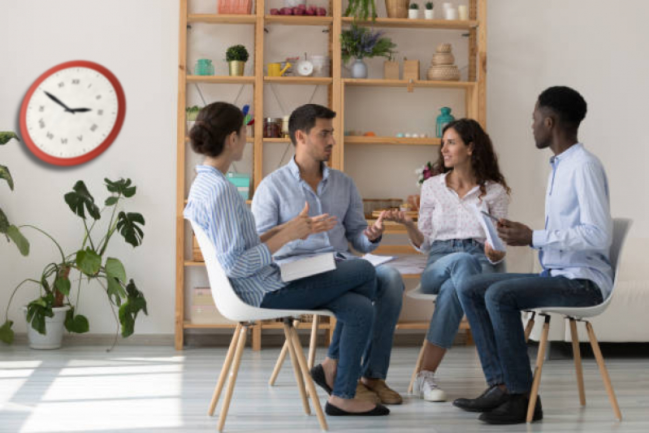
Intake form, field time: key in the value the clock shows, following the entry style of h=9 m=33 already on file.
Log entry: h=2 m=50
